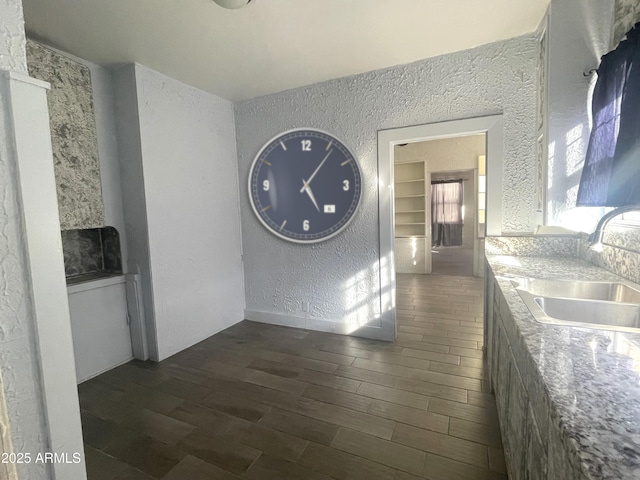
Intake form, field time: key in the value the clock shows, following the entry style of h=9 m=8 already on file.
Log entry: h=5 m=6
